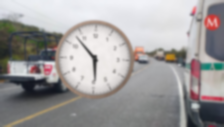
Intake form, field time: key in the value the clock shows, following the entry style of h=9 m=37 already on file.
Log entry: h=5 m=53
